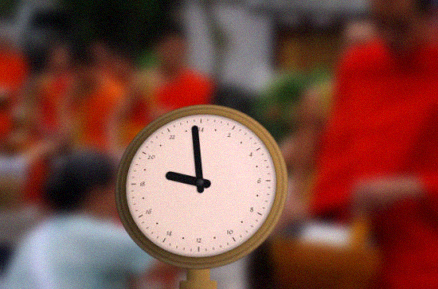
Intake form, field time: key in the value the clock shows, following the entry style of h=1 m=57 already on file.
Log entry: h=18 m=59
